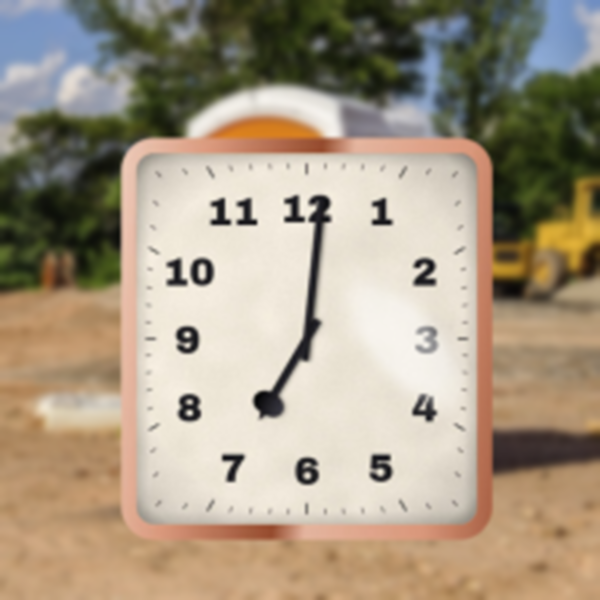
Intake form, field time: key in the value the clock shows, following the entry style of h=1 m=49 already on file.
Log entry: h=7 m=1
